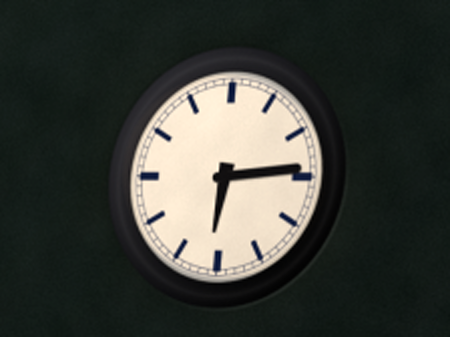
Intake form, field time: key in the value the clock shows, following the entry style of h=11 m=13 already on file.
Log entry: h=6 m=14
